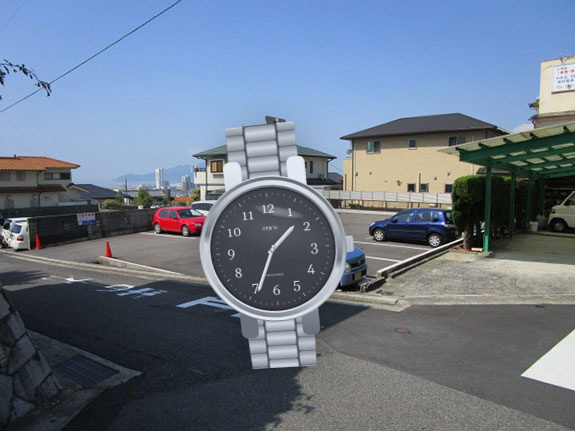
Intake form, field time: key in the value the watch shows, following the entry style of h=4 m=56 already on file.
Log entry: h=1 m=34
